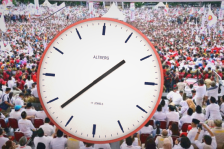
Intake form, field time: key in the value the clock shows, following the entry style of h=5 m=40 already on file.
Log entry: h=1 m=38
